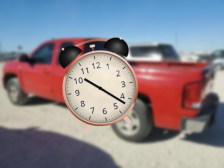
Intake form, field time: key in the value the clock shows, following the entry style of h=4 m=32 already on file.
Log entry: h=10 m=22
